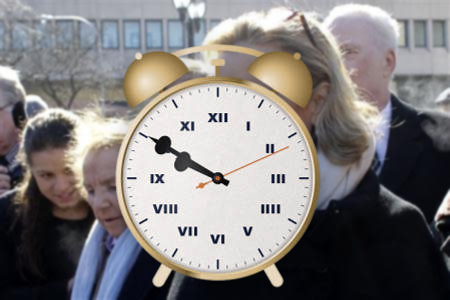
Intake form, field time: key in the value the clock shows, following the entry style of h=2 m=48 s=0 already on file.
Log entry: h=9 m=50 s=11
